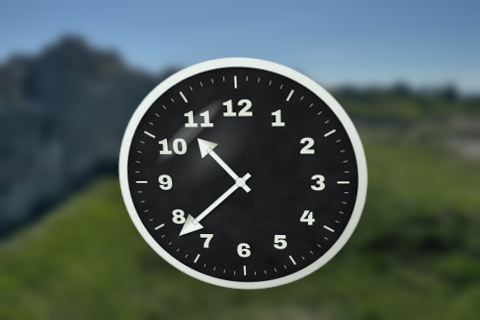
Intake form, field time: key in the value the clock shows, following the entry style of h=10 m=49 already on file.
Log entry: h=10 m=38
